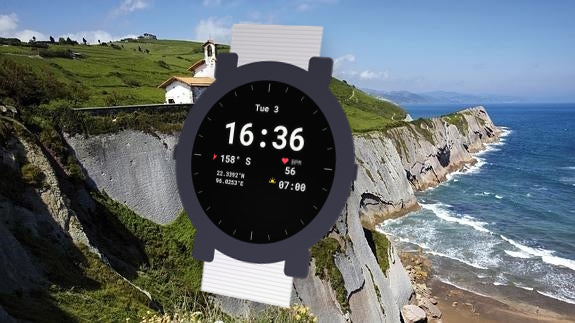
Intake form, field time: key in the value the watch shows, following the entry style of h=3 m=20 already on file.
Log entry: h=16 m=36
